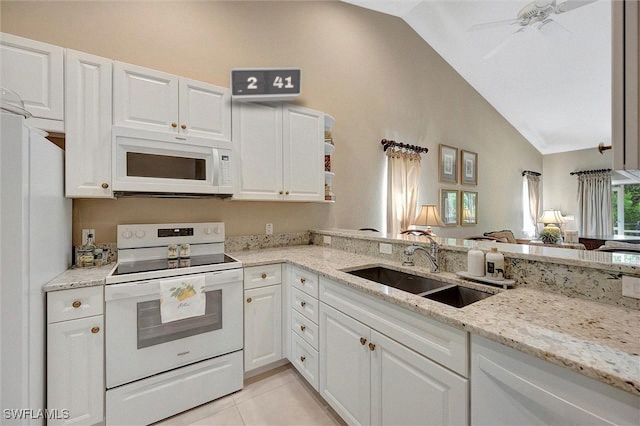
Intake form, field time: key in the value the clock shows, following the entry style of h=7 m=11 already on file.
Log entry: h=2 m=41
